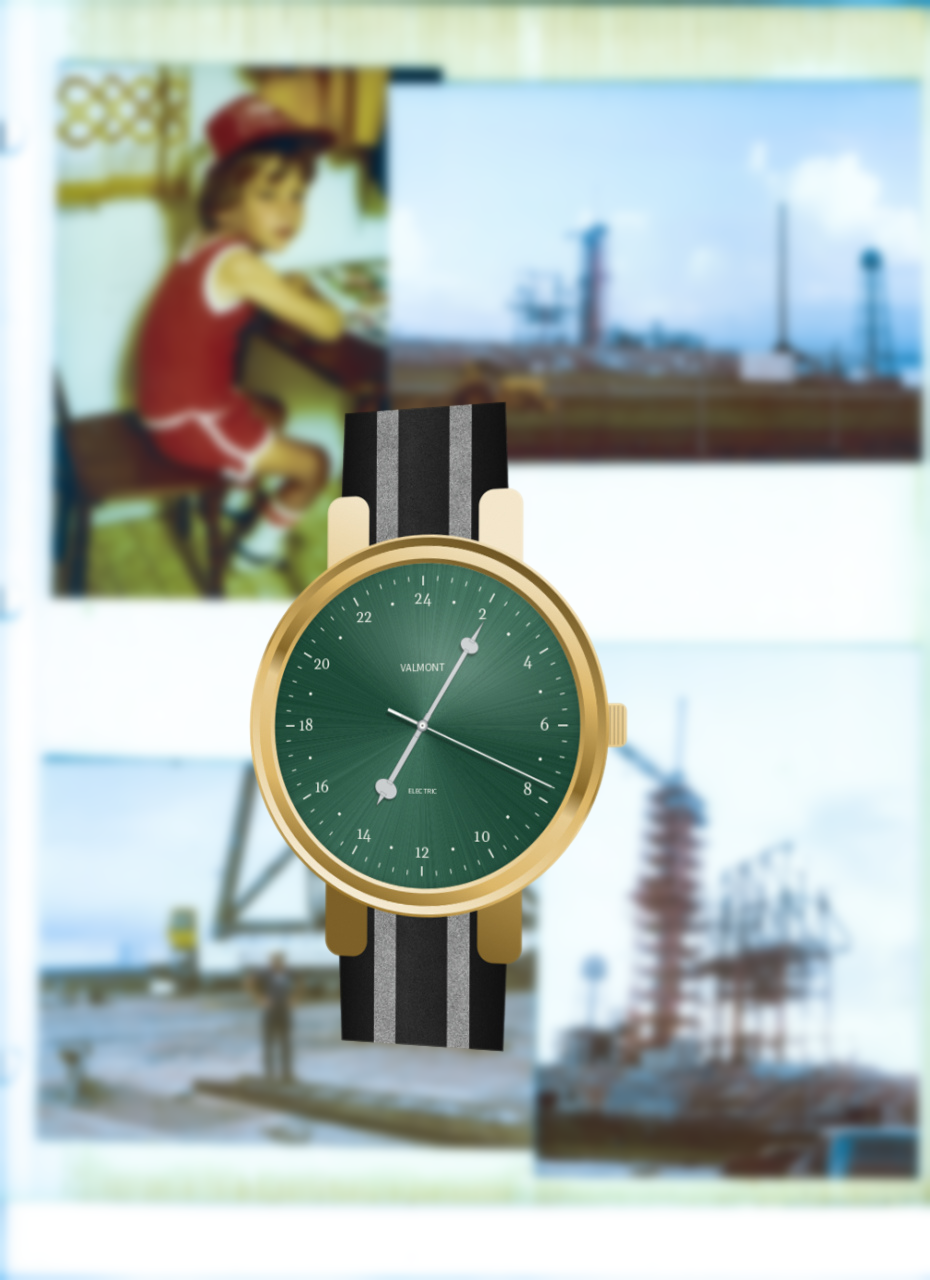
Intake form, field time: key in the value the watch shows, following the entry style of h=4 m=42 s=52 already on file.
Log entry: h=14 m=5 s=19
